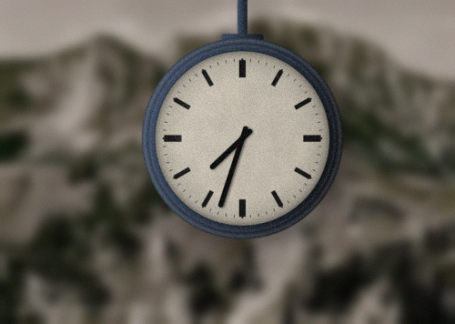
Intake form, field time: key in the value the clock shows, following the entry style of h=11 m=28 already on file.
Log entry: h=7 m=33
